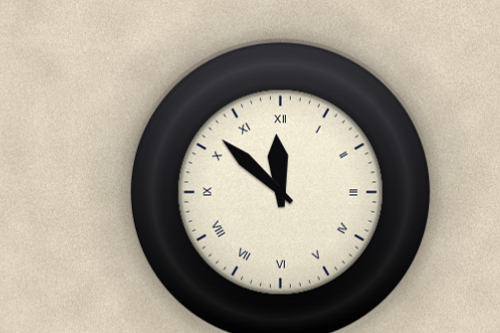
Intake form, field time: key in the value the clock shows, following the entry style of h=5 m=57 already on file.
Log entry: h=11 m=52
